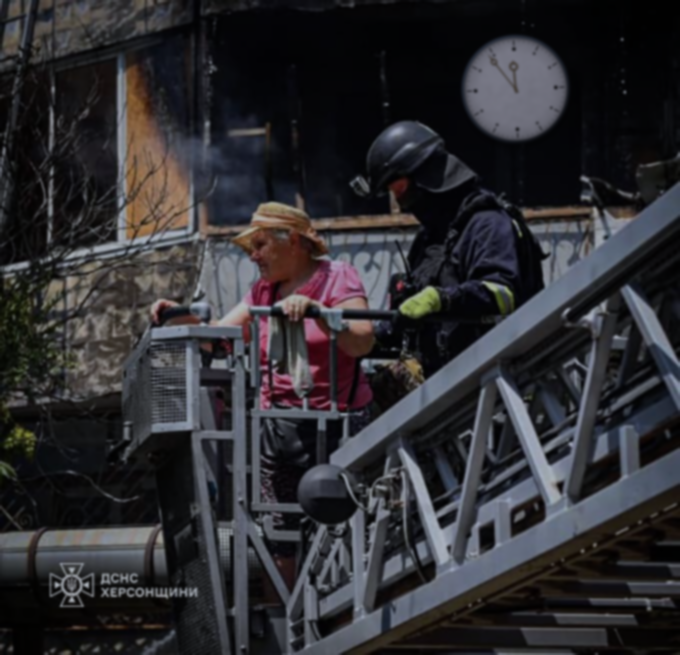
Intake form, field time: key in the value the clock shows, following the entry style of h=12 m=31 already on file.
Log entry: h=11 m=54
